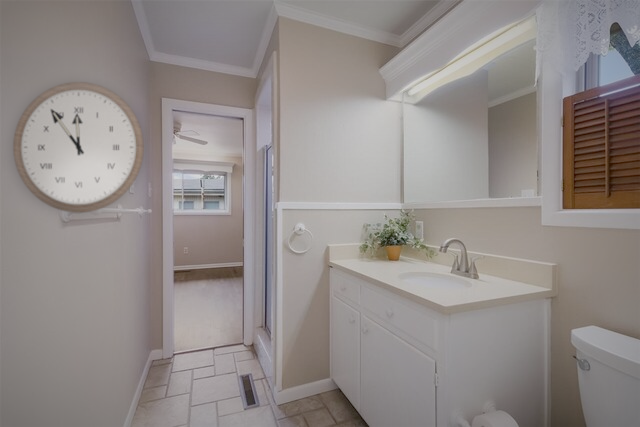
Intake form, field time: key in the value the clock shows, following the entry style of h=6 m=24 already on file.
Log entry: h=11 m=54
